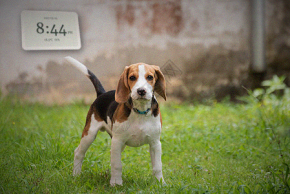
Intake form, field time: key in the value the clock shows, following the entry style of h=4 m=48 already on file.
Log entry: h=8 m=44
